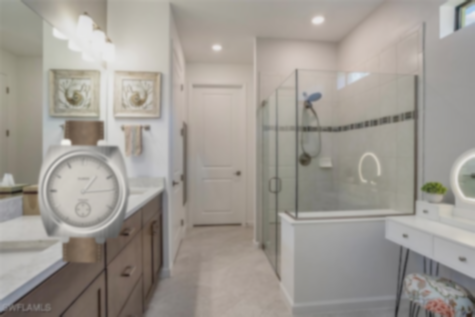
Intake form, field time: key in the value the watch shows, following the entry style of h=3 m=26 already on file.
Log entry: h=1 m=14
